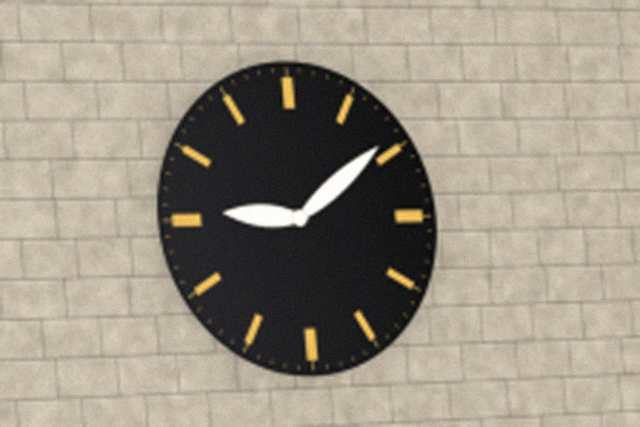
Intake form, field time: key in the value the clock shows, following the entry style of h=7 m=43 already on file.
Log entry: h=9 m=9
